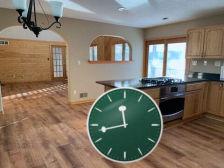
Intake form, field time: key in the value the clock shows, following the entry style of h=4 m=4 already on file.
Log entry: h=11 m=43
